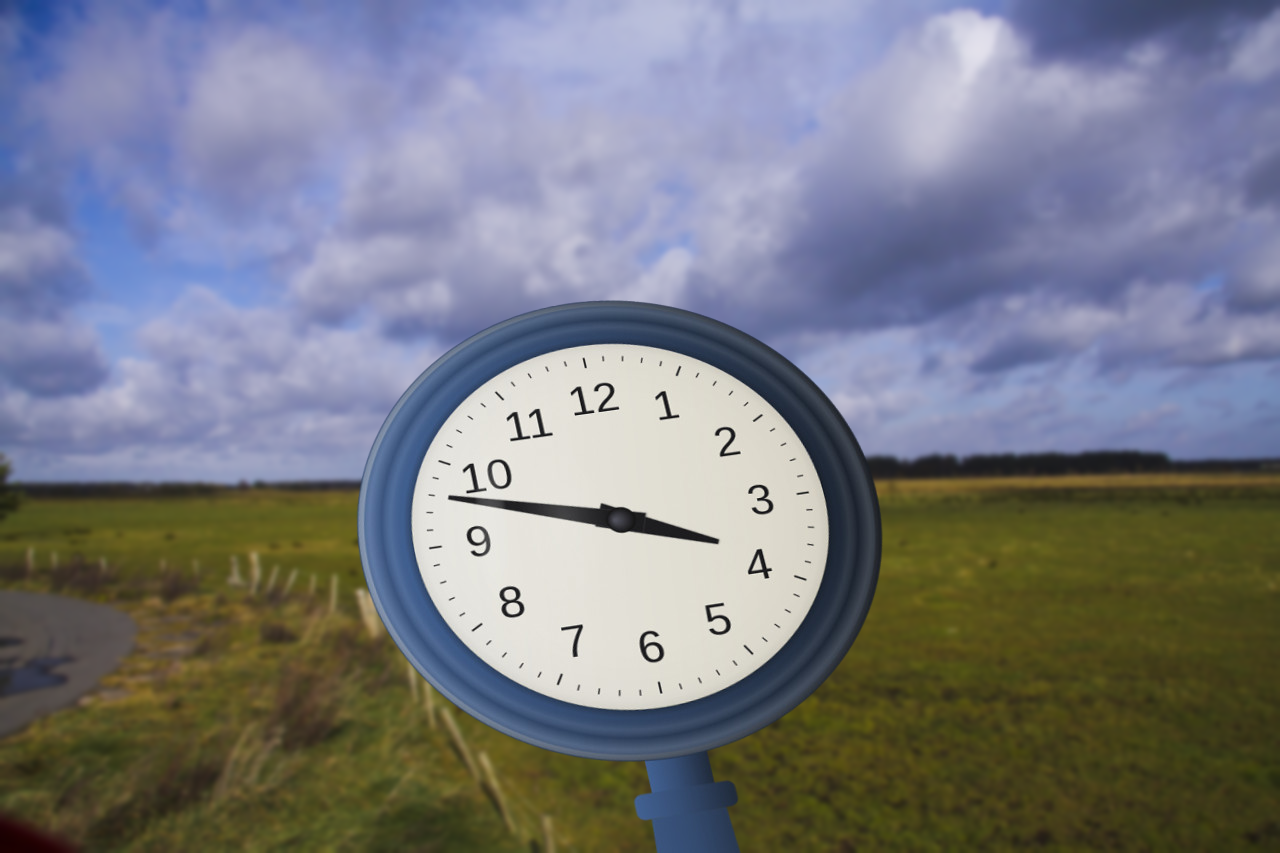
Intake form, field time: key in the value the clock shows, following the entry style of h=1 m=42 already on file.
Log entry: h=3 m=48
